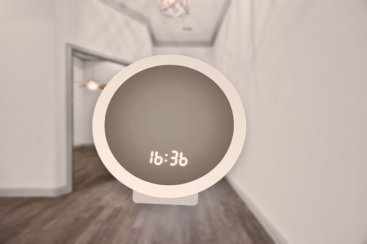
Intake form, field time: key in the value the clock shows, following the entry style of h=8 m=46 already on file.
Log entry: h=16 m=36
